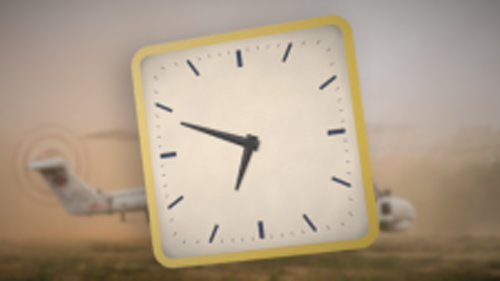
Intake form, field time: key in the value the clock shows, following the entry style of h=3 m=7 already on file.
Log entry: h=6 m=49
